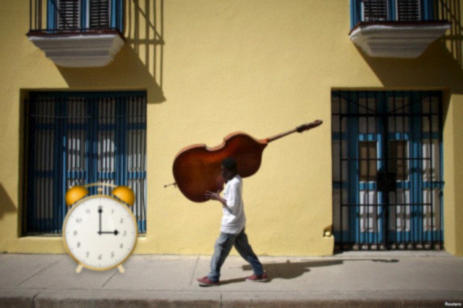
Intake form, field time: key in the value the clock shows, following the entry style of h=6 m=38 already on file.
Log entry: h=3 m=0
